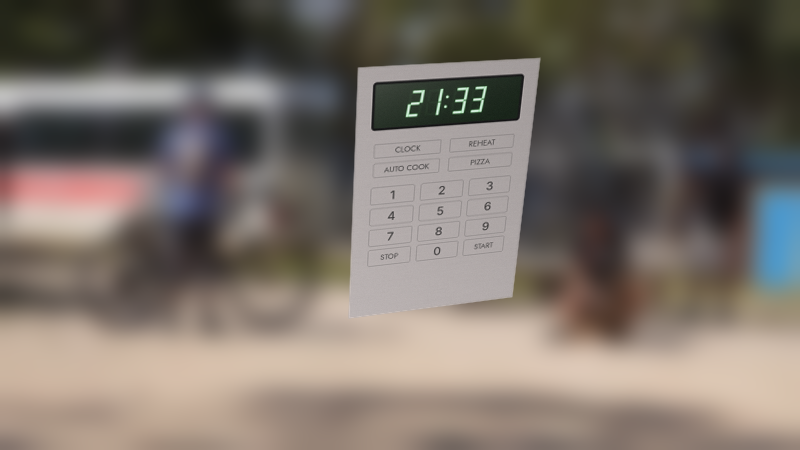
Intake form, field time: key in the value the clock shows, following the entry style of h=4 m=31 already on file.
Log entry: h=21 m=33
